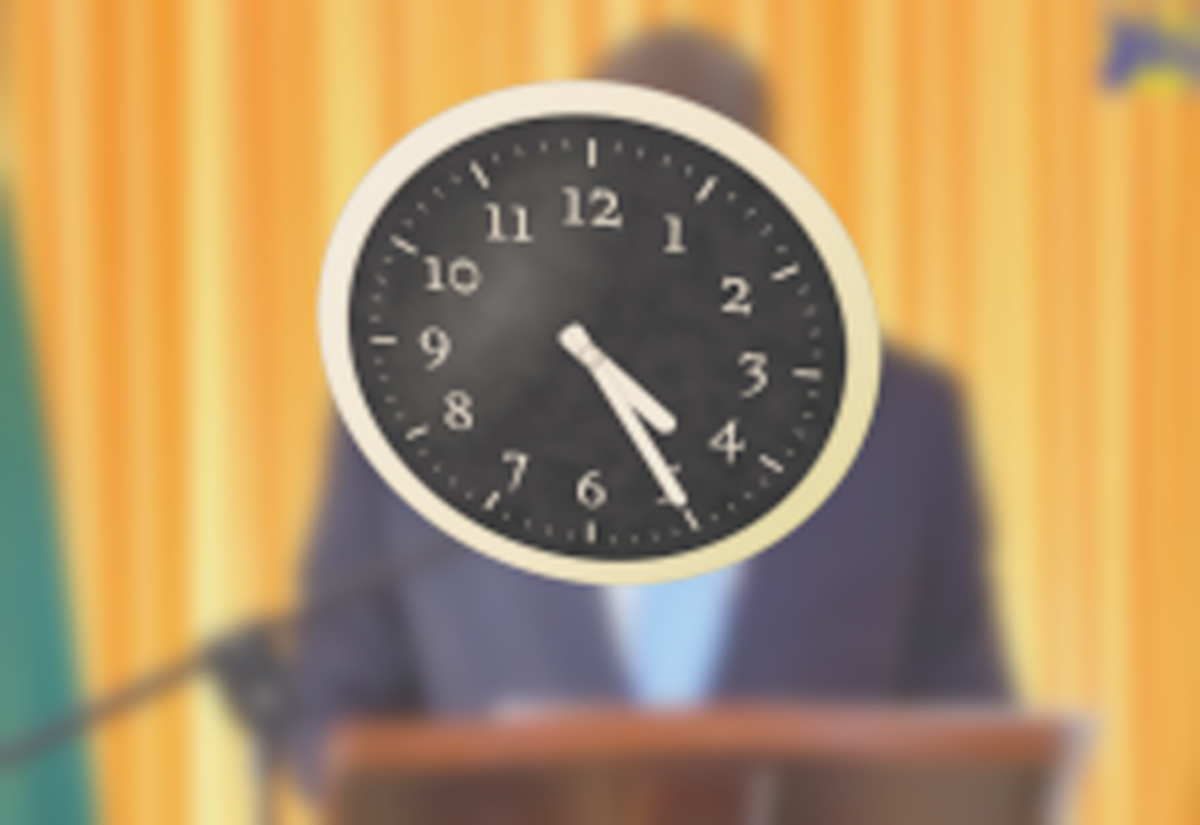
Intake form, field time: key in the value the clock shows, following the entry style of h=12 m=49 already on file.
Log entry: h=4 m=25
